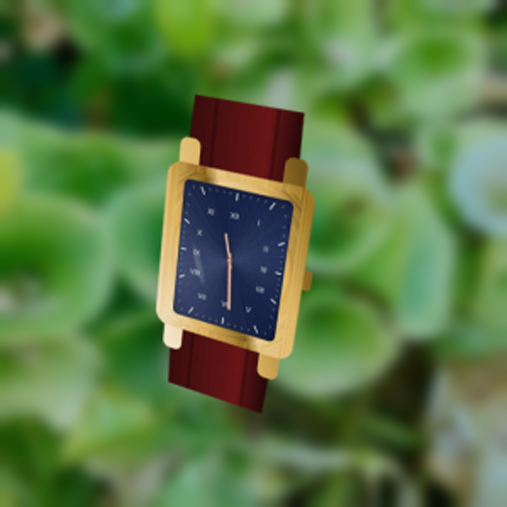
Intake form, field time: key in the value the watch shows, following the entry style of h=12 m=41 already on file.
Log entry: h=11 m=29
